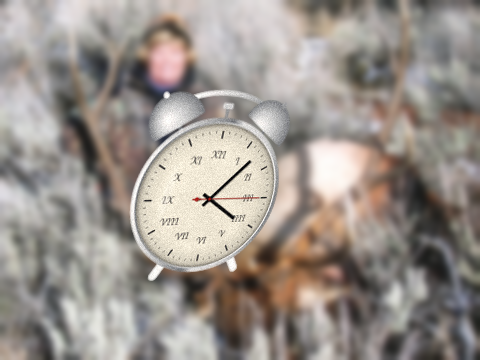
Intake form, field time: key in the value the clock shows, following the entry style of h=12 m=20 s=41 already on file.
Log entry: h=4 m=7 s=15
